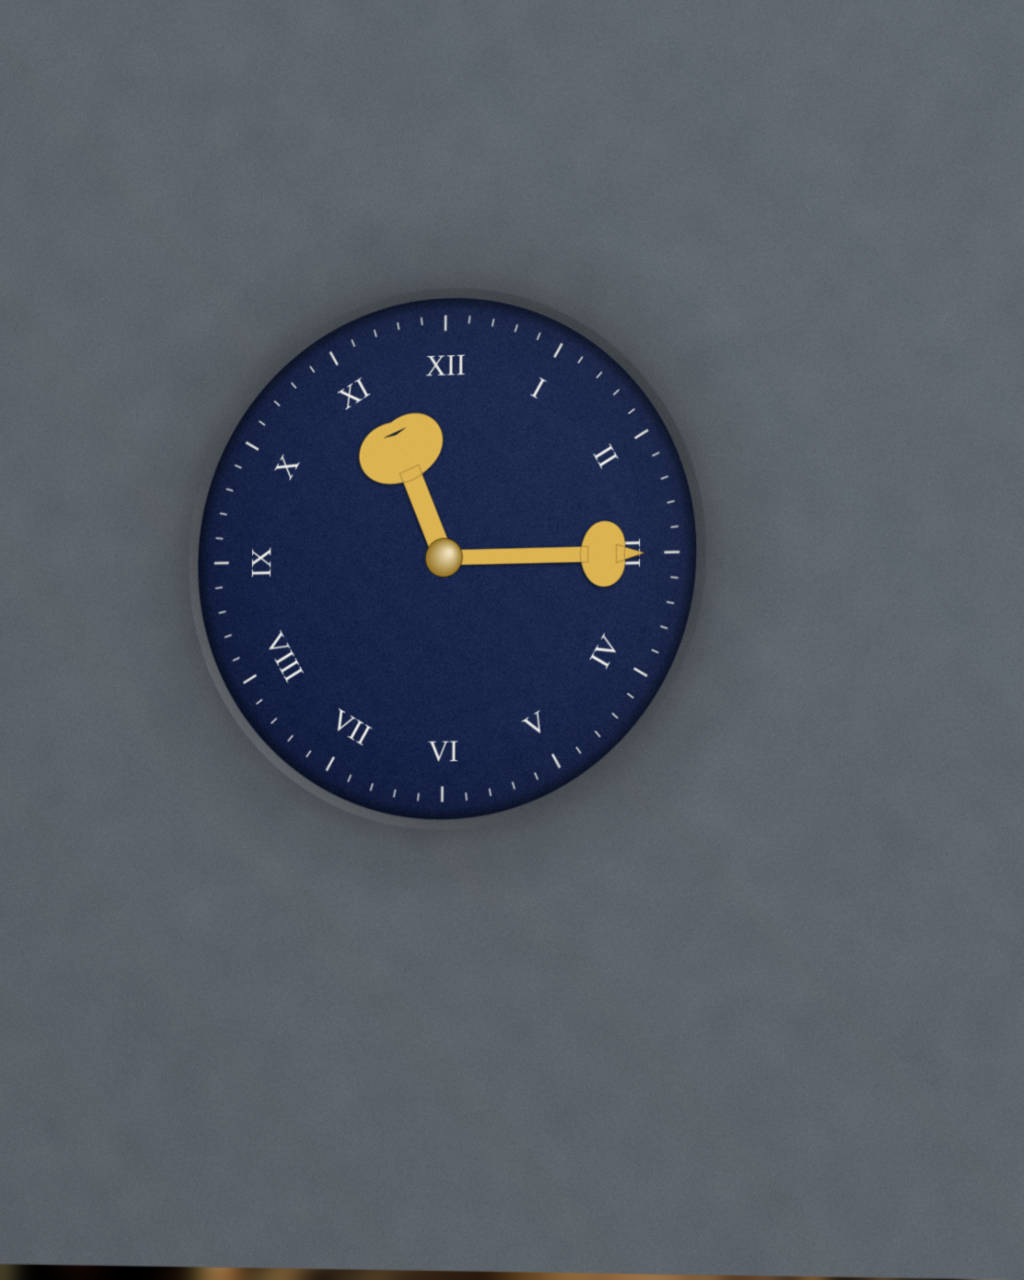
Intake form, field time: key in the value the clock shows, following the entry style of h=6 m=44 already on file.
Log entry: h=11 m=15
